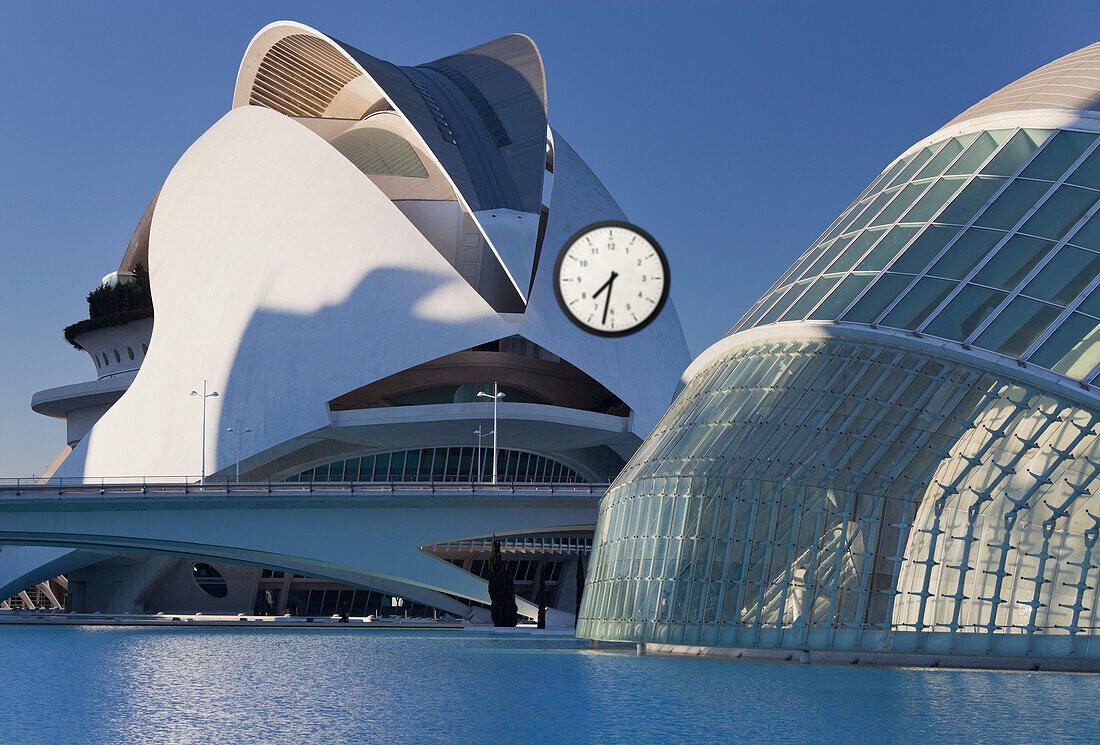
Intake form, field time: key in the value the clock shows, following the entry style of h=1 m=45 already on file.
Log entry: h=7 m=32
